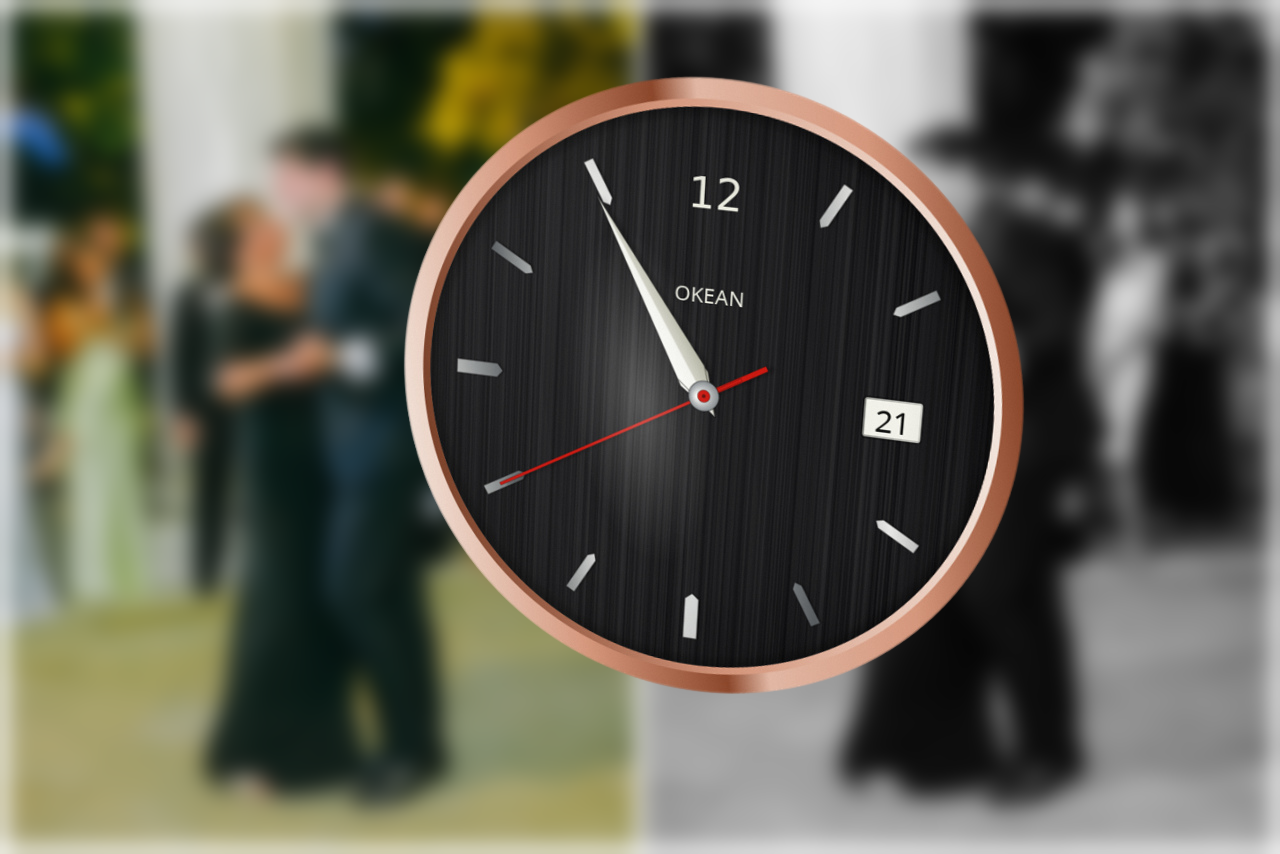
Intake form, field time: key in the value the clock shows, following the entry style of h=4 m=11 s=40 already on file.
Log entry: h=10 m=54 s=40
